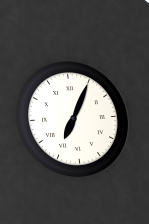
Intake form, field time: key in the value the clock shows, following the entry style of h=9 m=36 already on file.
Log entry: h=7 m=5
